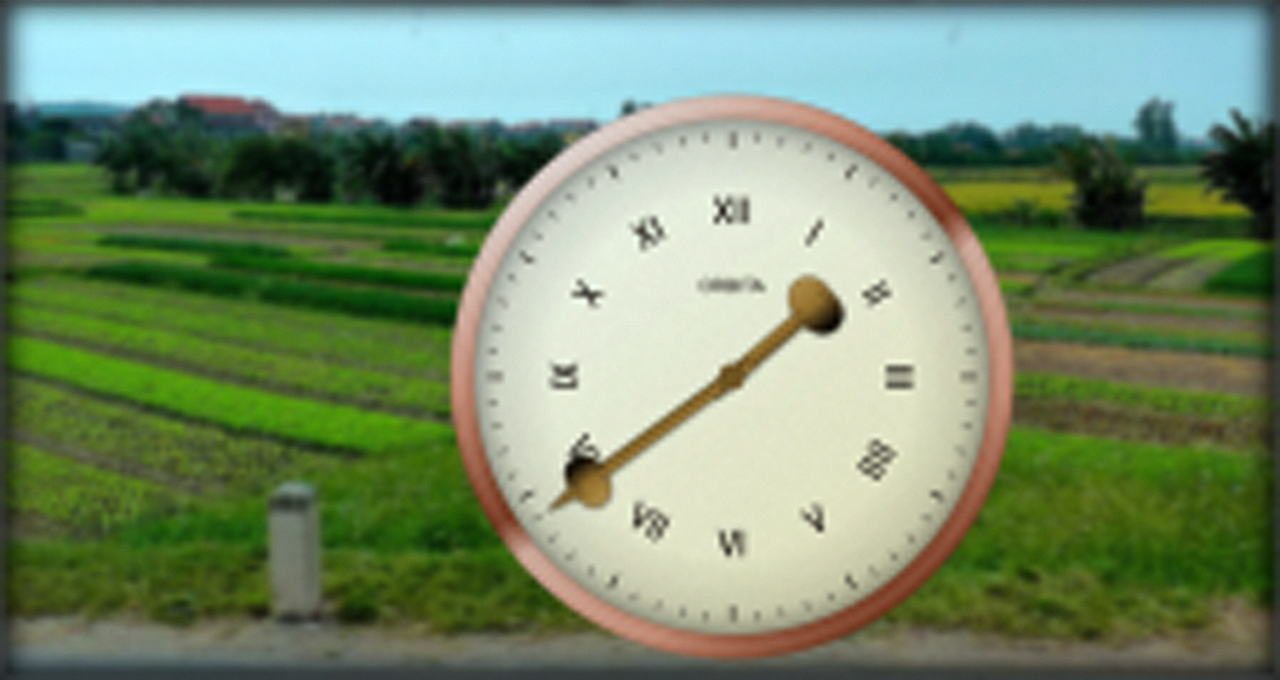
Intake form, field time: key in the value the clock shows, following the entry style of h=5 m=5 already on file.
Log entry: h=1 m=39
